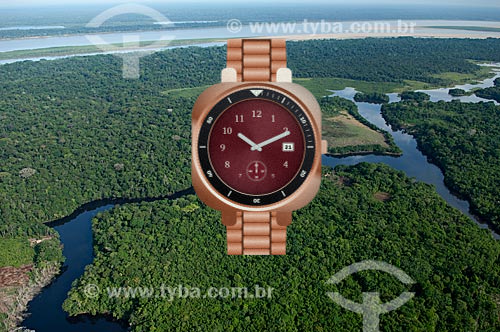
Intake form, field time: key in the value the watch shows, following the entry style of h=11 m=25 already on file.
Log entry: h=10 m=11
